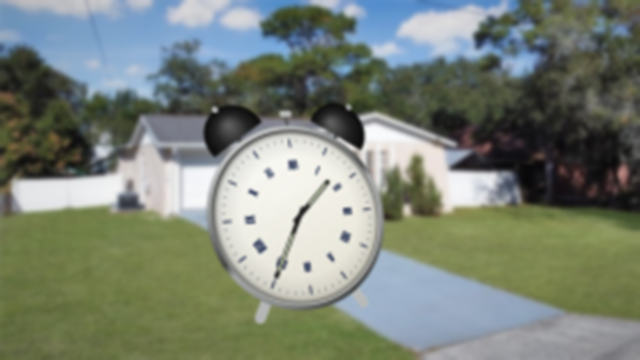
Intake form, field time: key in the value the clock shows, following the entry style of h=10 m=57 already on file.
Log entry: h=1 m=35
